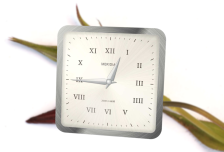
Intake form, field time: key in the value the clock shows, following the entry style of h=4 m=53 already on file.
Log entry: h=12 m=45
